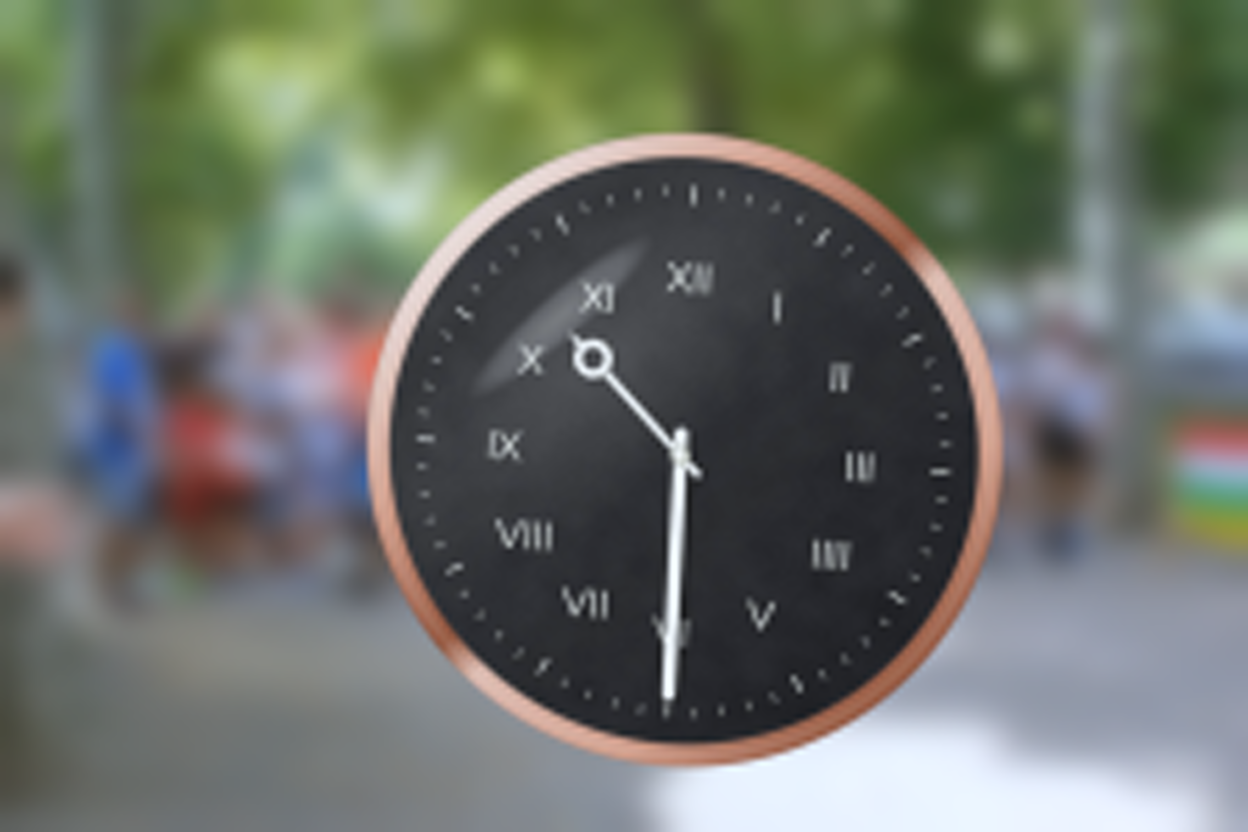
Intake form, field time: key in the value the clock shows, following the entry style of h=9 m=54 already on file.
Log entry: h=10 m=30
